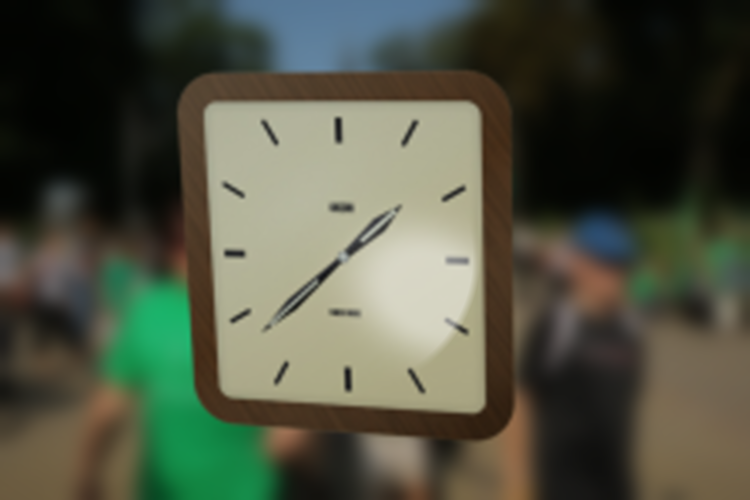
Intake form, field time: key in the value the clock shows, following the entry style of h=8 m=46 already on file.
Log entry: h=1 m=38
